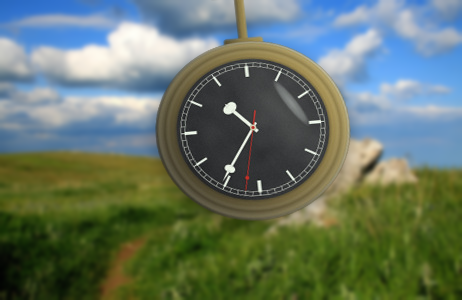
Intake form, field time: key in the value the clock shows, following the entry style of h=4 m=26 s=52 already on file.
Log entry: h=10 m=35 s=32
